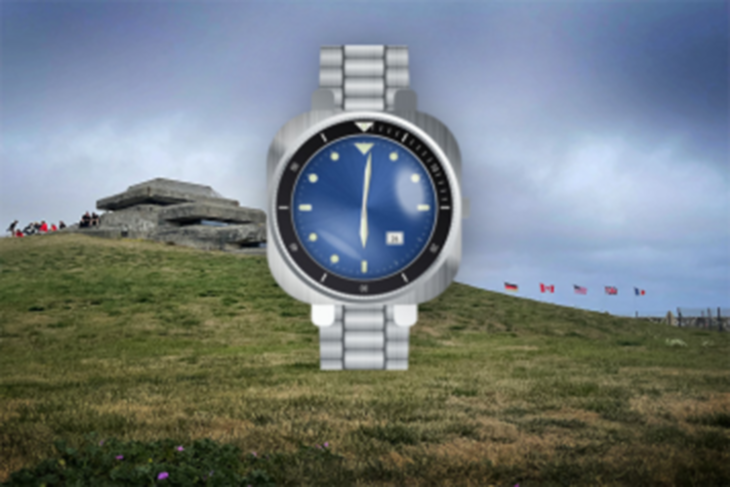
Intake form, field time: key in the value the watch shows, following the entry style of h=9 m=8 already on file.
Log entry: h=6 m=1
